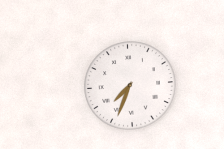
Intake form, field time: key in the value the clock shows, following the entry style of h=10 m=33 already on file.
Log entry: h=7 m=34
